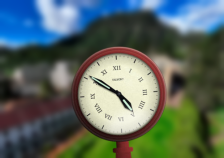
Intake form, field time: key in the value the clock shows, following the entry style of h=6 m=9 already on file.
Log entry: h=4 m=51
